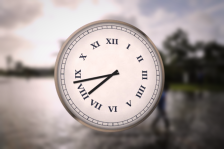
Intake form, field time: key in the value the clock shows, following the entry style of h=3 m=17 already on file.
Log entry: h=7 m=43
